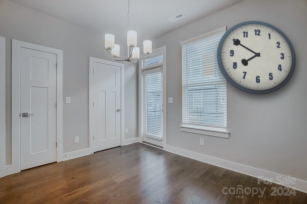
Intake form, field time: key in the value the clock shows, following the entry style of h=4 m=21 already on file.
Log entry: h=7 m=50
